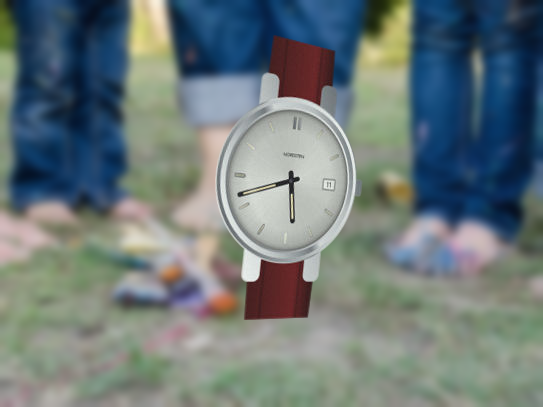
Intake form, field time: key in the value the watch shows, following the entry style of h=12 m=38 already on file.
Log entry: h=5 m=42
